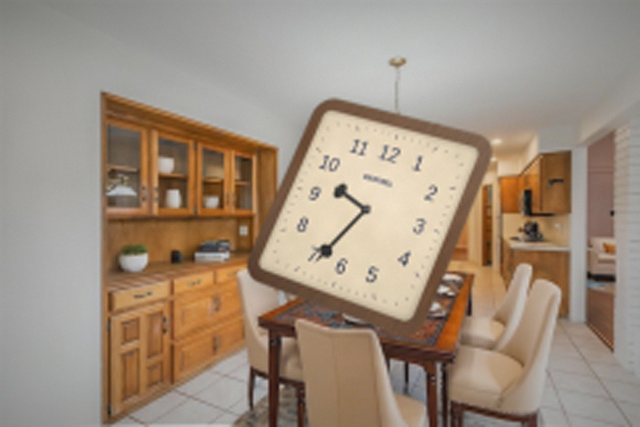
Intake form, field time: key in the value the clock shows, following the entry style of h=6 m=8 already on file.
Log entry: h=9 m=34
